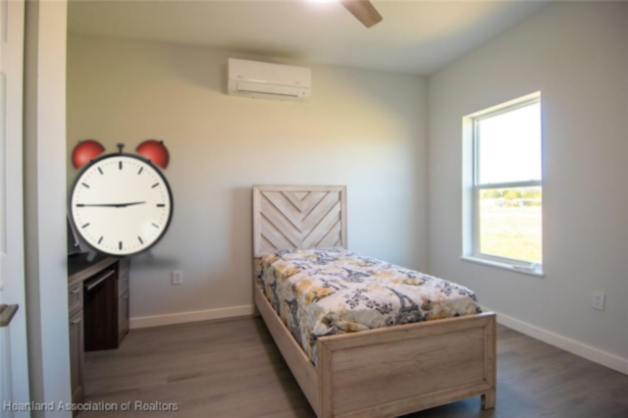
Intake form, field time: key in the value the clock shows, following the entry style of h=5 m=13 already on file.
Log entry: h=2 m=45
